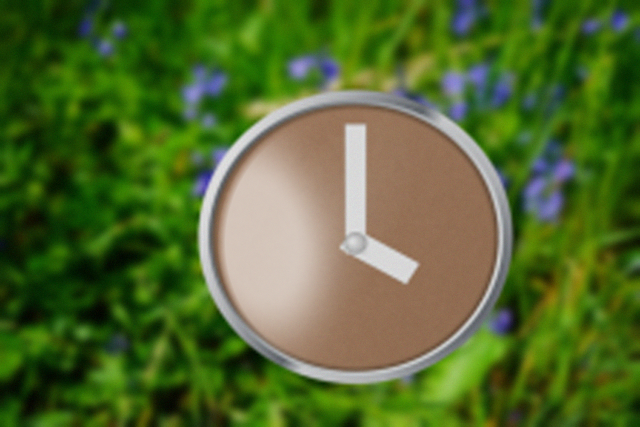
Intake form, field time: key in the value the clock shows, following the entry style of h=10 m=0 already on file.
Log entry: h=4 m=0
